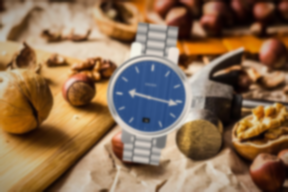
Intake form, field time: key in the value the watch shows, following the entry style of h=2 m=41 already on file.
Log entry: h=9 m=16
